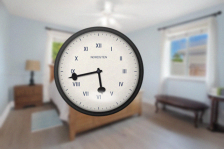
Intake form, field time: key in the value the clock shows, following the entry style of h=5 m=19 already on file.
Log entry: h=5 m=43
